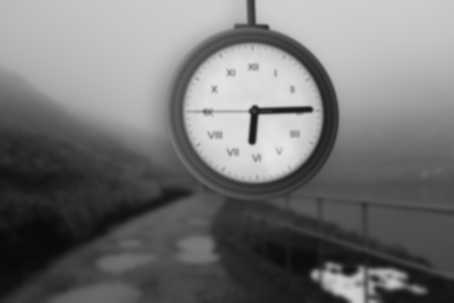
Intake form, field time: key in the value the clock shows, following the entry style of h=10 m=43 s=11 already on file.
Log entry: h=6 m=14 s=45
